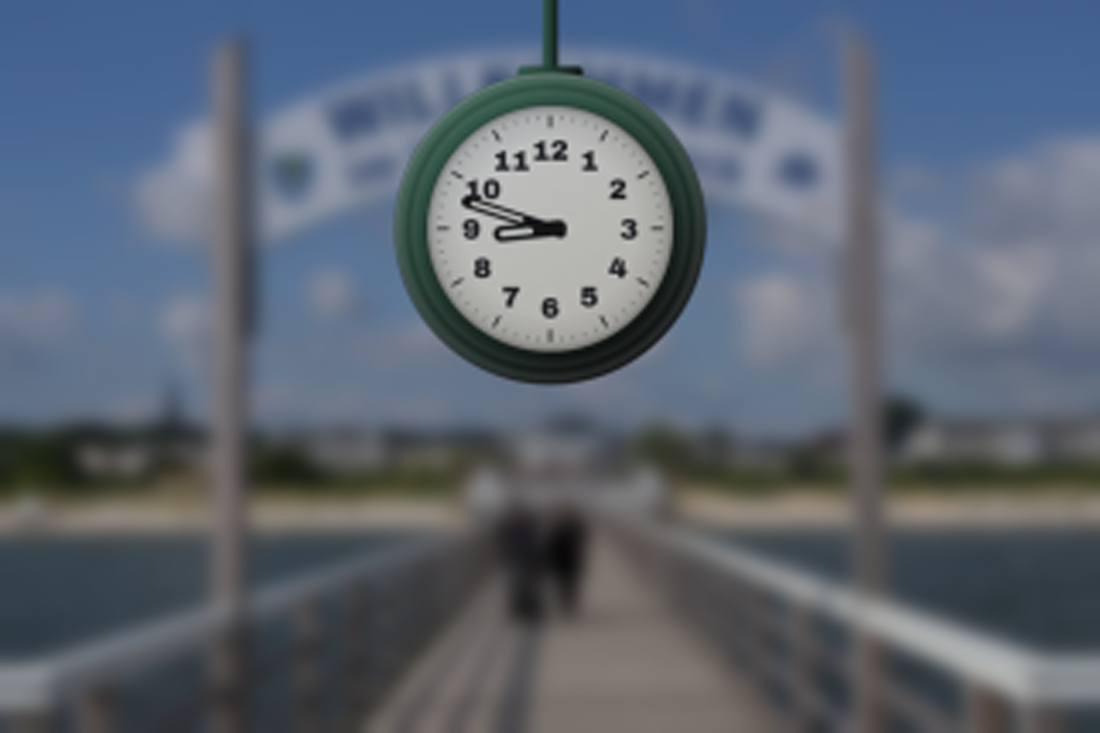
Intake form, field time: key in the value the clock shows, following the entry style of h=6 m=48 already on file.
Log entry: h=8 m=48
